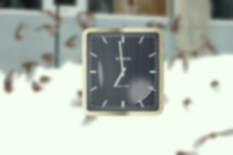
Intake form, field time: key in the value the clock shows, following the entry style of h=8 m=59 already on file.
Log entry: h=6 m=59
